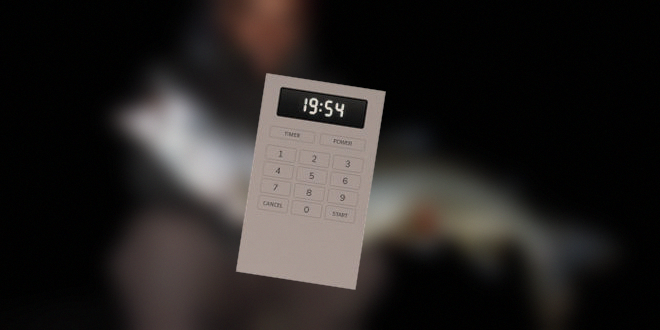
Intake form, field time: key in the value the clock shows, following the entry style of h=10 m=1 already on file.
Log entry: h=19 m=54
